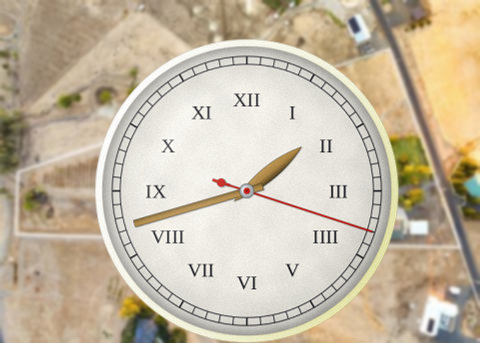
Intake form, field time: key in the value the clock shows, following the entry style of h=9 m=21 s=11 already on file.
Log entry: h=1 m=42 s=18
